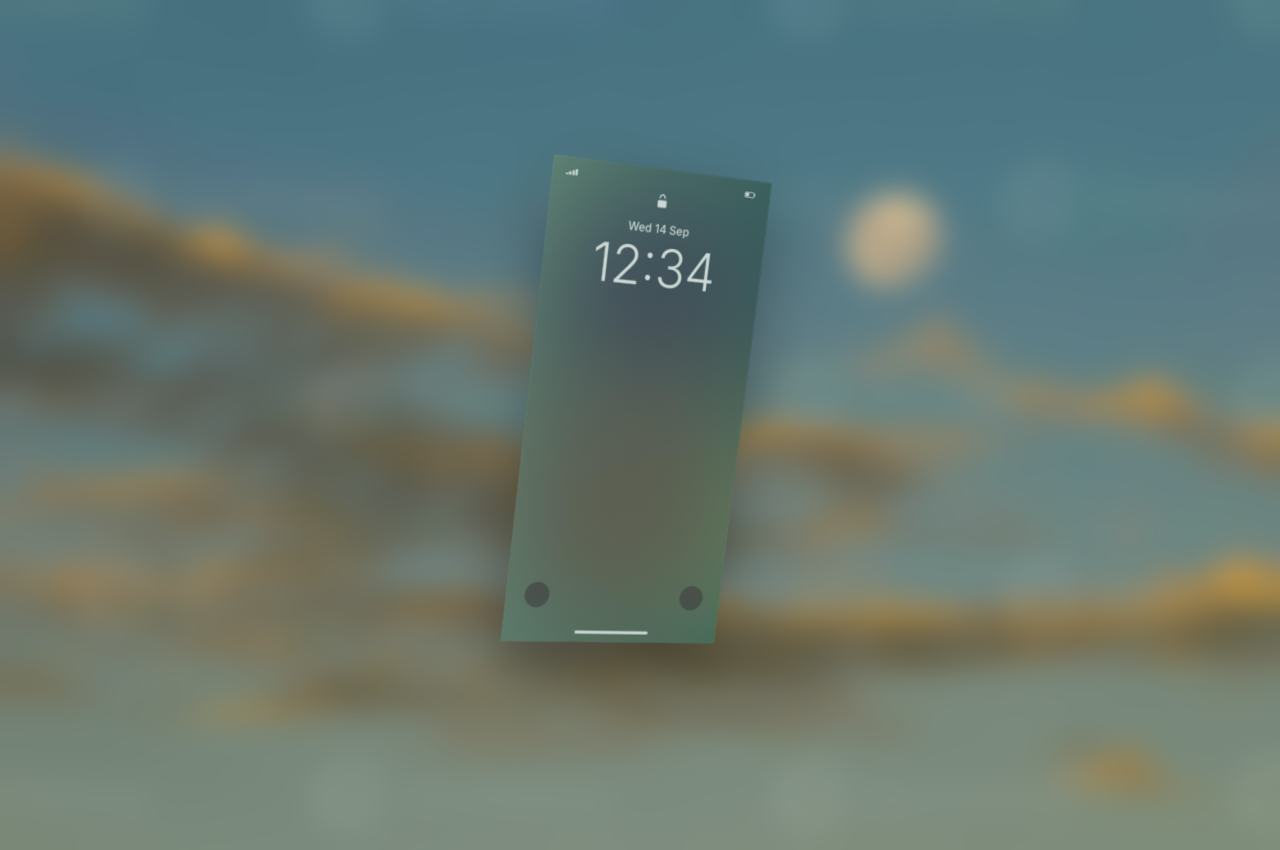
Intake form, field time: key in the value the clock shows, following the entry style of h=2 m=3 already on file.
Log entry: h=12 m=34
